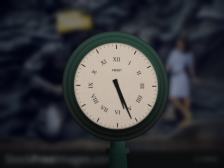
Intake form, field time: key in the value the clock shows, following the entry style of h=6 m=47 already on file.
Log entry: h=5 m=26
